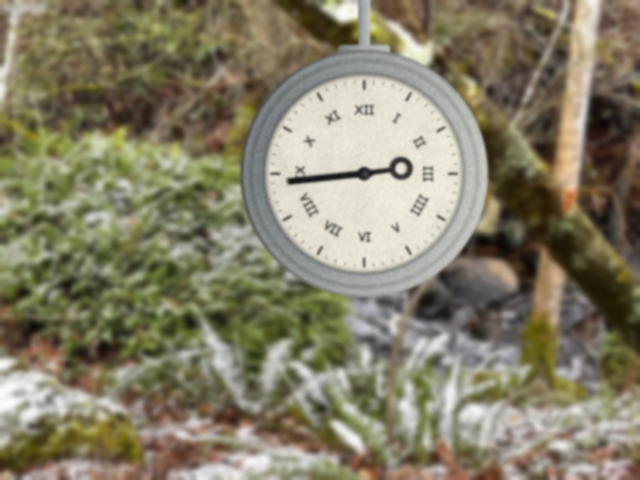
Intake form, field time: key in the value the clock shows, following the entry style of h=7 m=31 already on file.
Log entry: h=2 m=44
